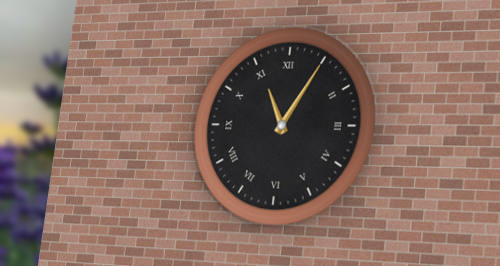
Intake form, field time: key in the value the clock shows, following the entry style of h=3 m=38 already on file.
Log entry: h=11 m=5
